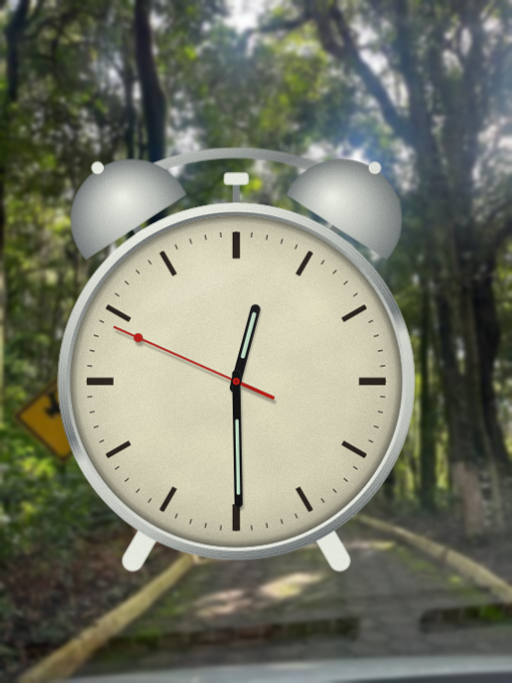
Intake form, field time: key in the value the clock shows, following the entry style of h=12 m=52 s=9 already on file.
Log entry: h=12 m=29 s=49
